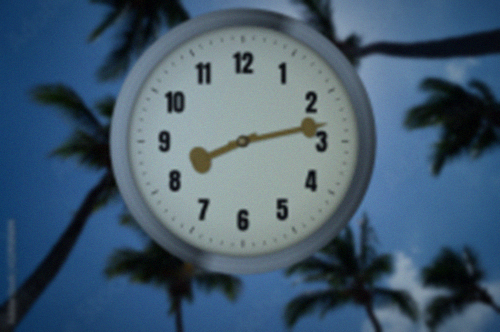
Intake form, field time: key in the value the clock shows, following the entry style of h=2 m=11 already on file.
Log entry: h=8 m=13
